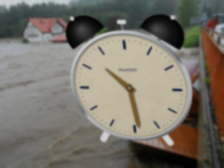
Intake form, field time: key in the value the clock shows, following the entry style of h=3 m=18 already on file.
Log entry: h=10 m=29
